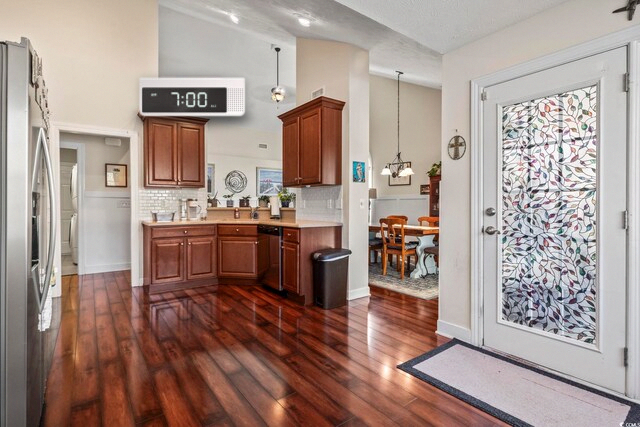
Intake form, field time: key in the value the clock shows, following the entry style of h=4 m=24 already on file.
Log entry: h=7 m=0
